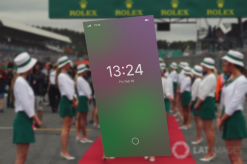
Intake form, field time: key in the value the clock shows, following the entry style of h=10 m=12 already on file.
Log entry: h=13 m=24
